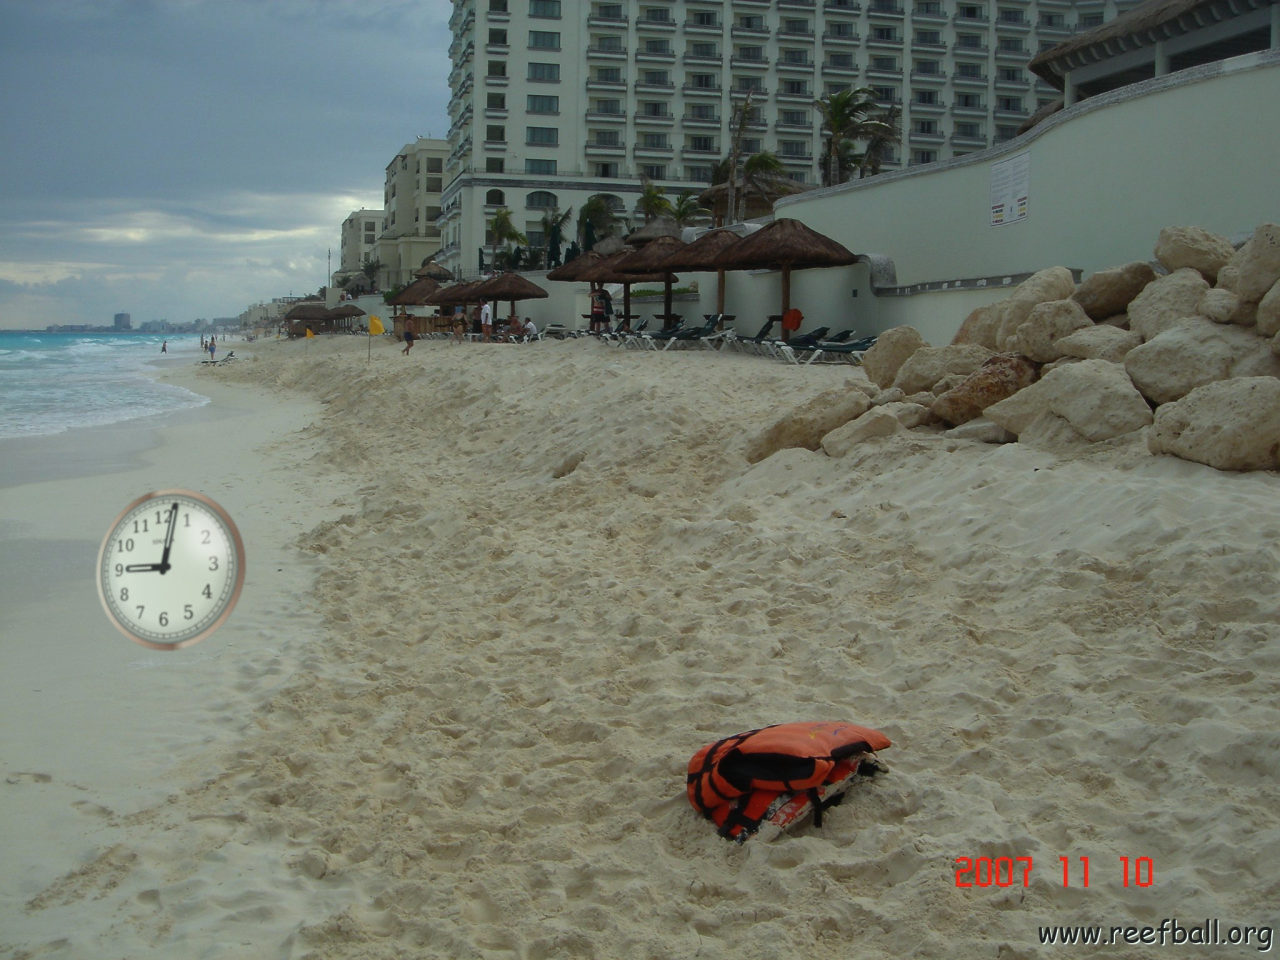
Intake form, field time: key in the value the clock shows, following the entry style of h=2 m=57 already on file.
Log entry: h=9 m=2
